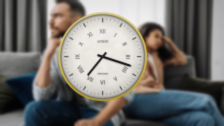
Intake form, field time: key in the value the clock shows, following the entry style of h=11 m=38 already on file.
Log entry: h=7 m=18
